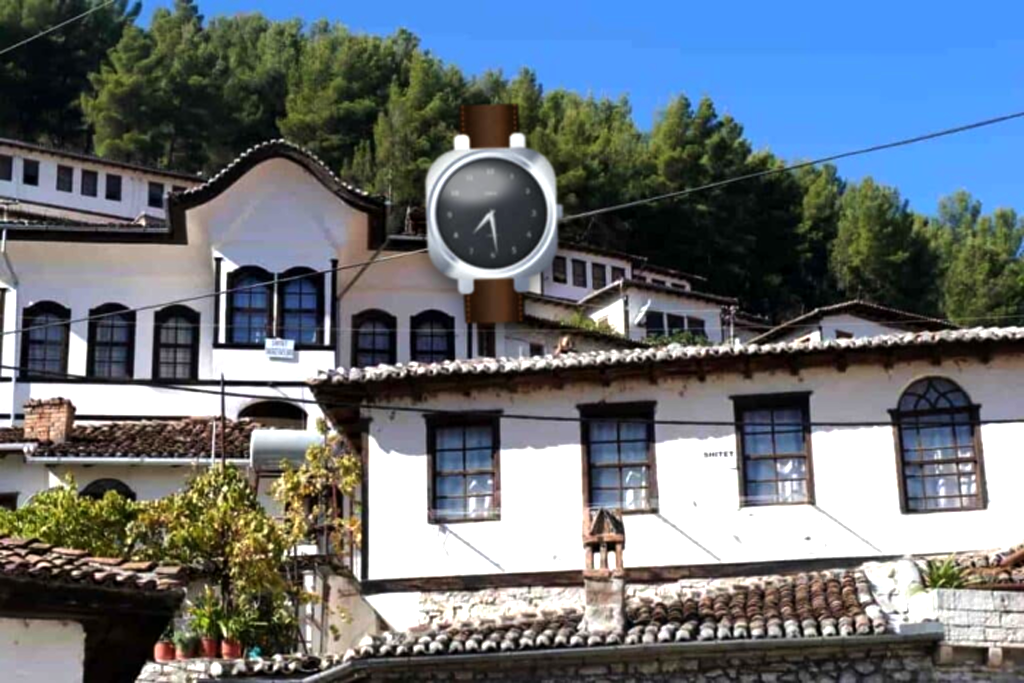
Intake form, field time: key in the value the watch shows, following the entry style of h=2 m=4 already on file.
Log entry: h=7 m=29
